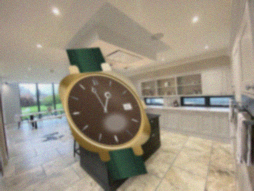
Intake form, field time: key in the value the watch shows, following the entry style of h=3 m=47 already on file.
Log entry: h=12 m=58
